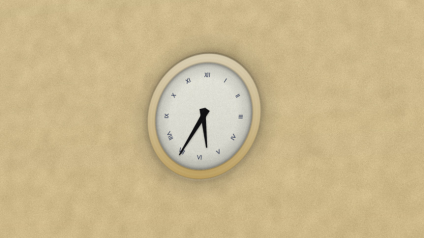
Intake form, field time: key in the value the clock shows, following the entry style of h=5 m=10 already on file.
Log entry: h=5 m=35
